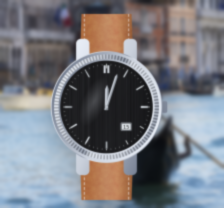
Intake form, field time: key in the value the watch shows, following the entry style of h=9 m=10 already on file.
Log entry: h=12 m=3
